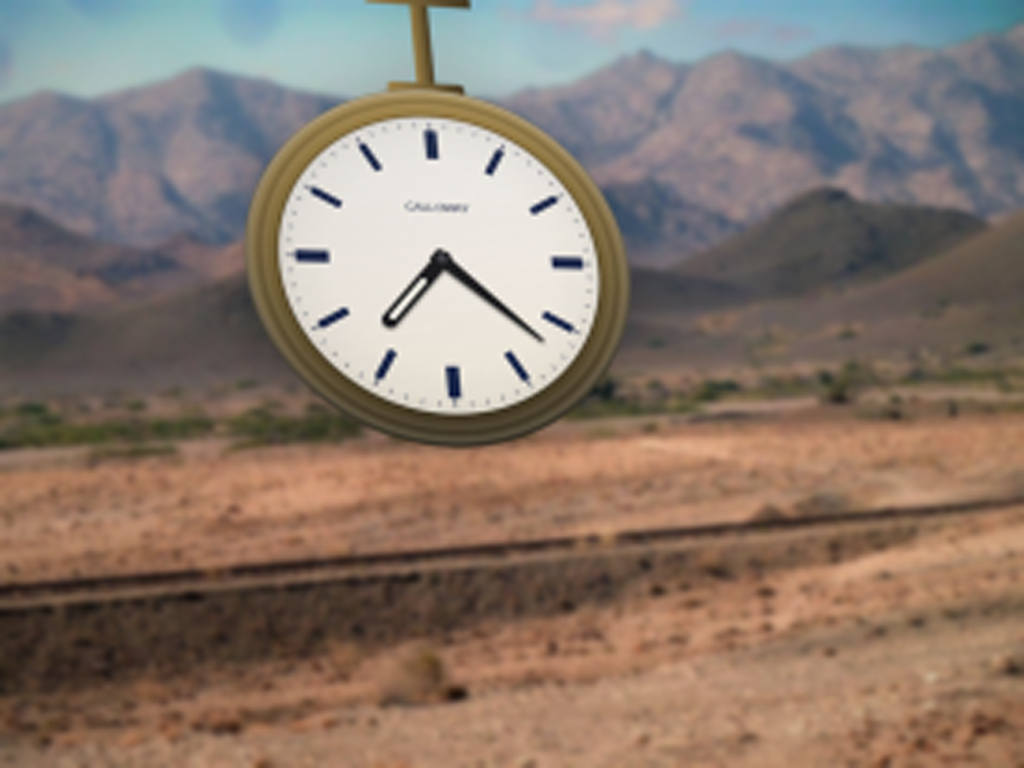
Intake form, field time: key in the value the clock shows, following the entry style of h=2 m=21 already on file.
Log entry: h=7 m=22
